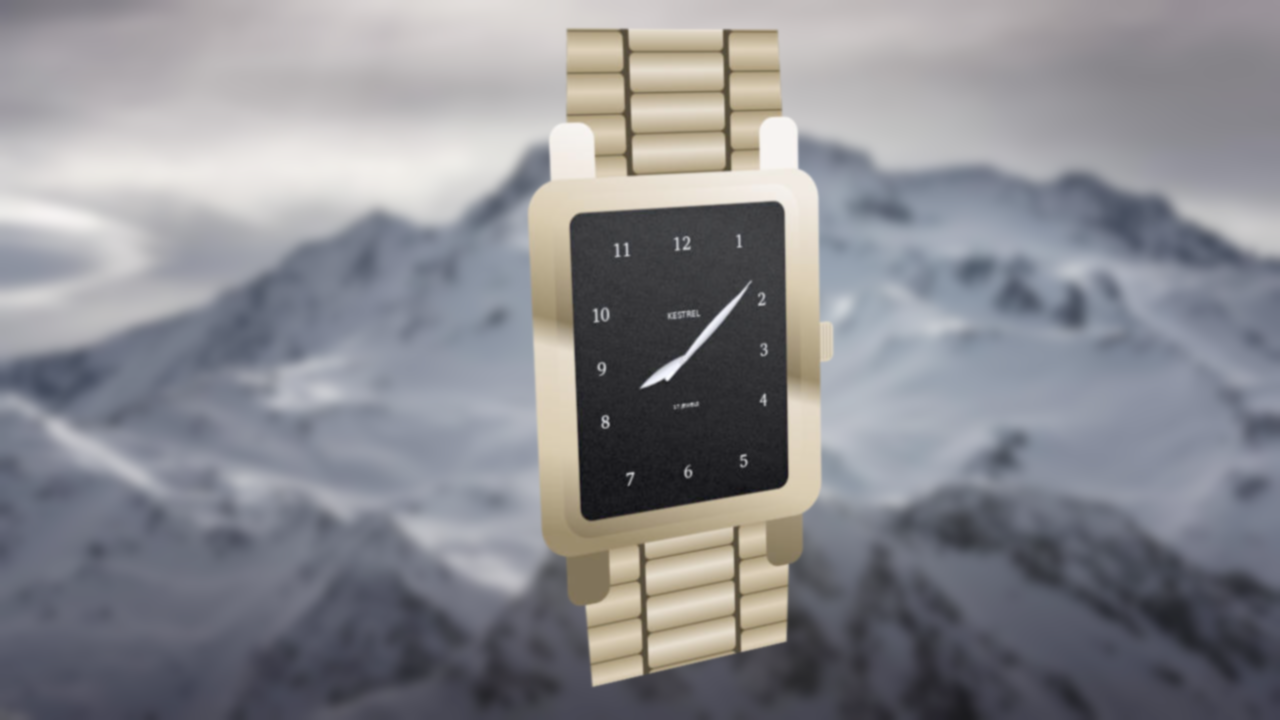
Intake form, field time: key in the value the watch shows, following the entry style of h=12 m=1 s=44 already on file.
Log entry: h=8 m=8 s=8
